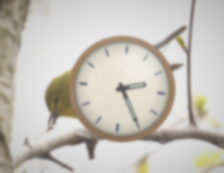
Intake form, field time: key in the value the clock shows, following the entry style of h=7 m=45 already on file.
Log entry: h=2 m=25
